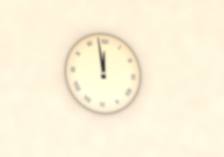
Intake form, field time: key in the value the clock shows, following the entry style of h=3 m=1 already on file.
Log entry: h=11 m=58
